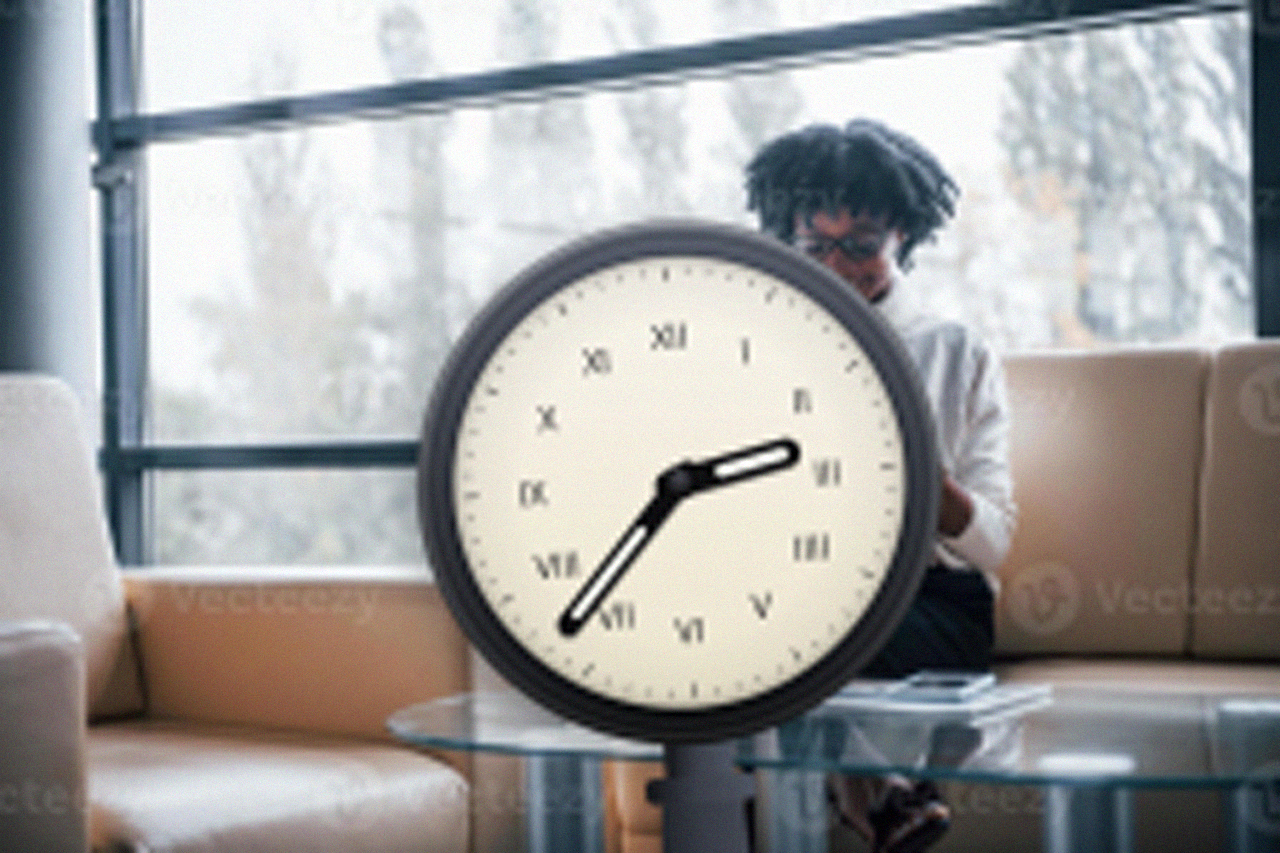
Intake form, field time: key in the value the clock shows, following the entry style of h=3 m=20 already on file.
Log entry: h=2 m=37
